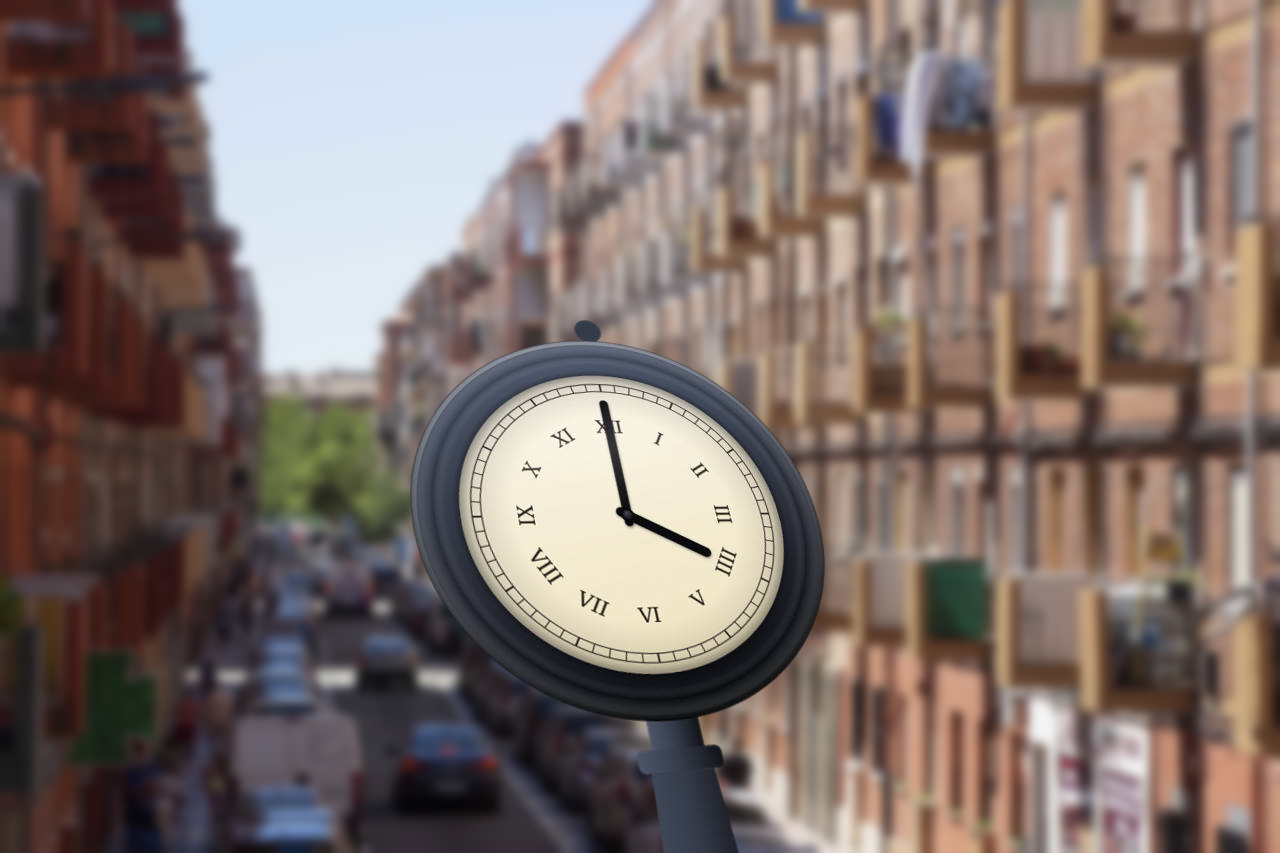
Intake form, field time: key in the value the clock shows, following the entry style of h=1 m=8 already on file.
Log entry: h=4 m=0
